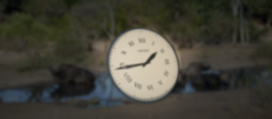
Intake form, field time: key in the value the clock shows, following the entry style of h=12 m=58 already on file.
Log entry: h=1 m=44
